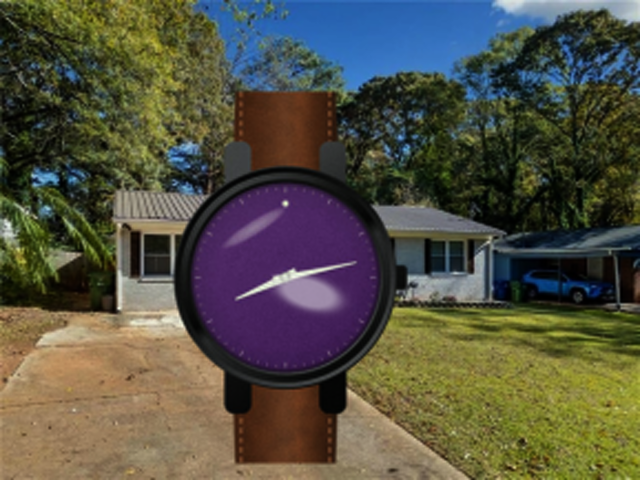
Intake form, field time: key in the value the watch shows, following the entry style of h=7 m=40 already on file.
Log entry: h=8 m=13
